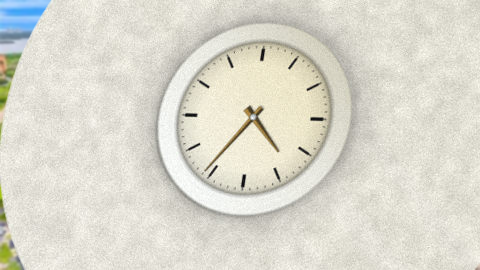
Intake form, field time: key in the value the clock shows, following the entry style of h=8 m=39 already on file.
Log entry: h=4 m=36
